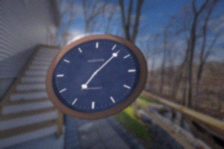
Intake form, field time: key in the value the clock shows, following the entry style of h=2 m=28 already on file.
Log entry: h=7 m=7
